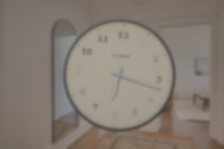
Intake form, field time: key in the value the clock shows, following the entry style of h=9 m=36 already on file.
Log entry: h=6 m=17
